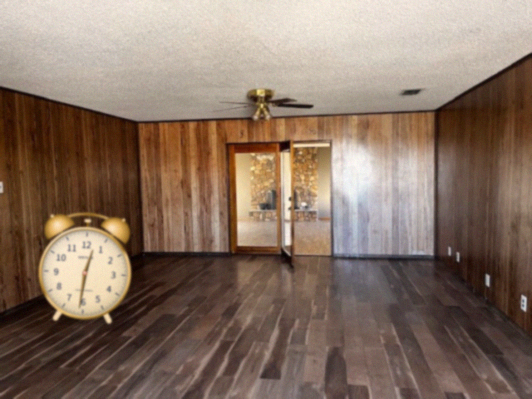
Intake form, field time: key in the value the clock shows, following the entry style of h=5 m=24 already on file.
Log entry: h=12 m=31
